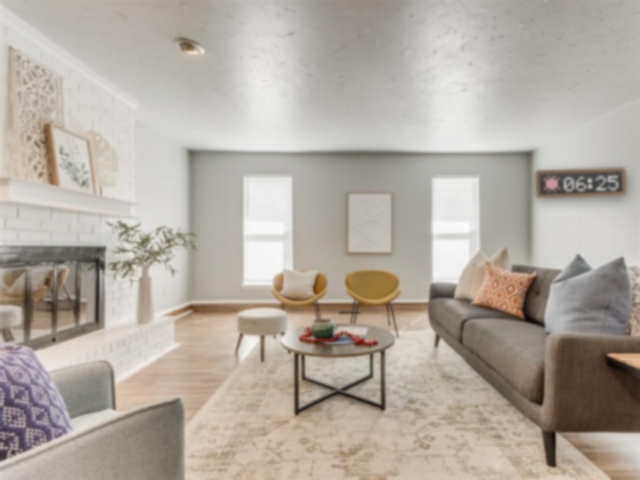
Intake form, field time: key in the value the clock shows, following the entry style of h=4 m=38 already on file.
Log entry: h=6 m=25
